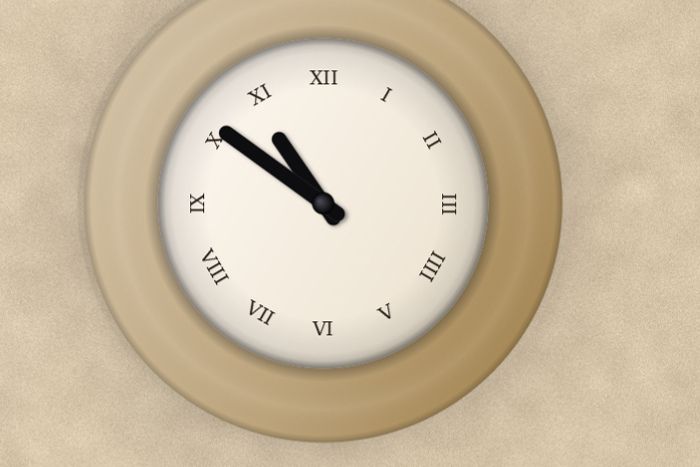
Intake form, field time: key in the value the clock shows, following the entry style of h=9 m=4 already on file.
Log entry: h=10 m=51
